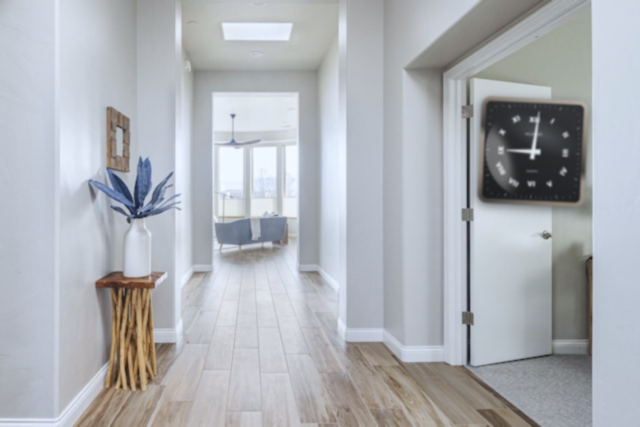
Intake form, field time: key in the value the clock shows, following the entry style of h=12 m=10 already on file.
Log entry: h=9 m=1
